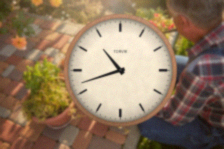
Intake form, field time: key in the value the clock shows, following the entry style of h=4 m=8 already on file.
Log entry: h=10 m=42
